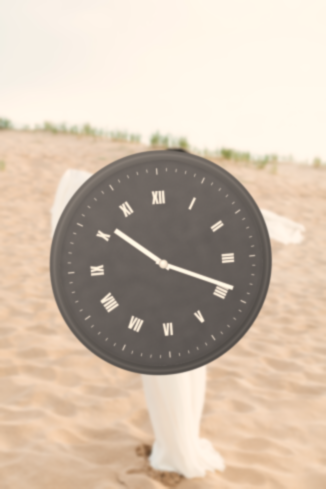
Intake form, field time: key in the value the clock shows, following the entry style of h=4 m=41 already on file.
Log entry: h=10 m=19
